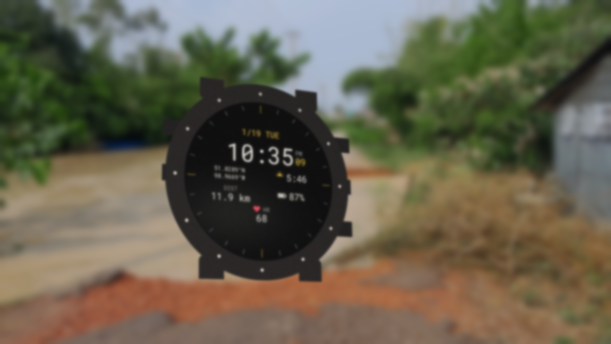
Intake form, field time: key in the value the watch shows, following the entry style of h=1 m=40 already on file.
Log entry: h=10 m=35
